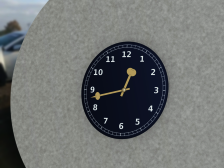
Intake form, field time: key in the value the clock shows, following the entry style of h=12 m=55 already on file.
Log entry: h=12 m=43
